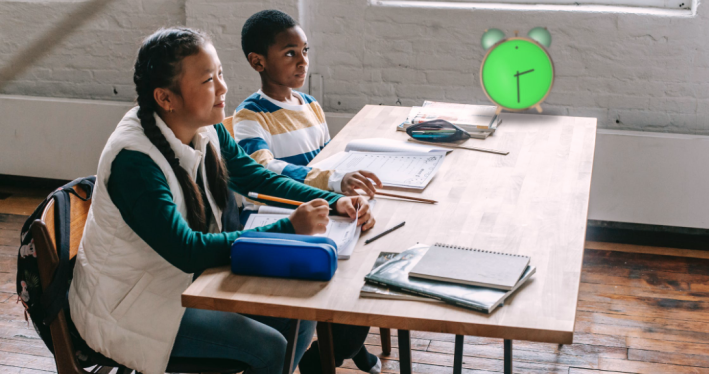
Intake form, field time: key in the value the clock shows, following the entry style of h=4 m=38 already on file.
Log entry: h=2 m=30
